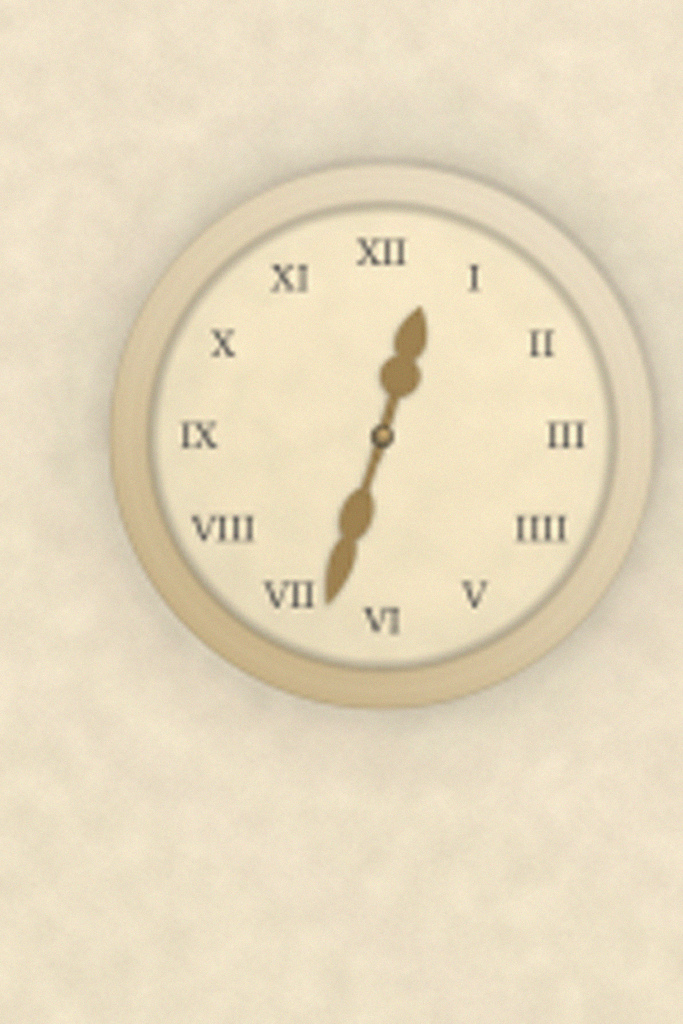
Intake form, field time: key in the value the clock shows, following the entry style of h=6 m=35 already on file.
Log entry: h=12 m=33
